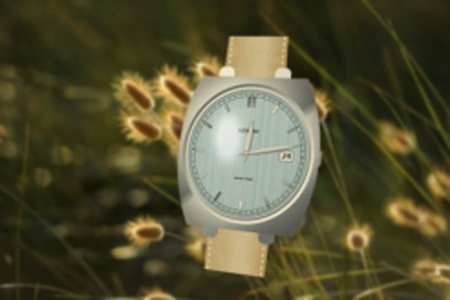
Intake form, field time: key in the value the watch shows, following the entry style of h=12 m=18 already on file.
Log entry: h=12 m=13
